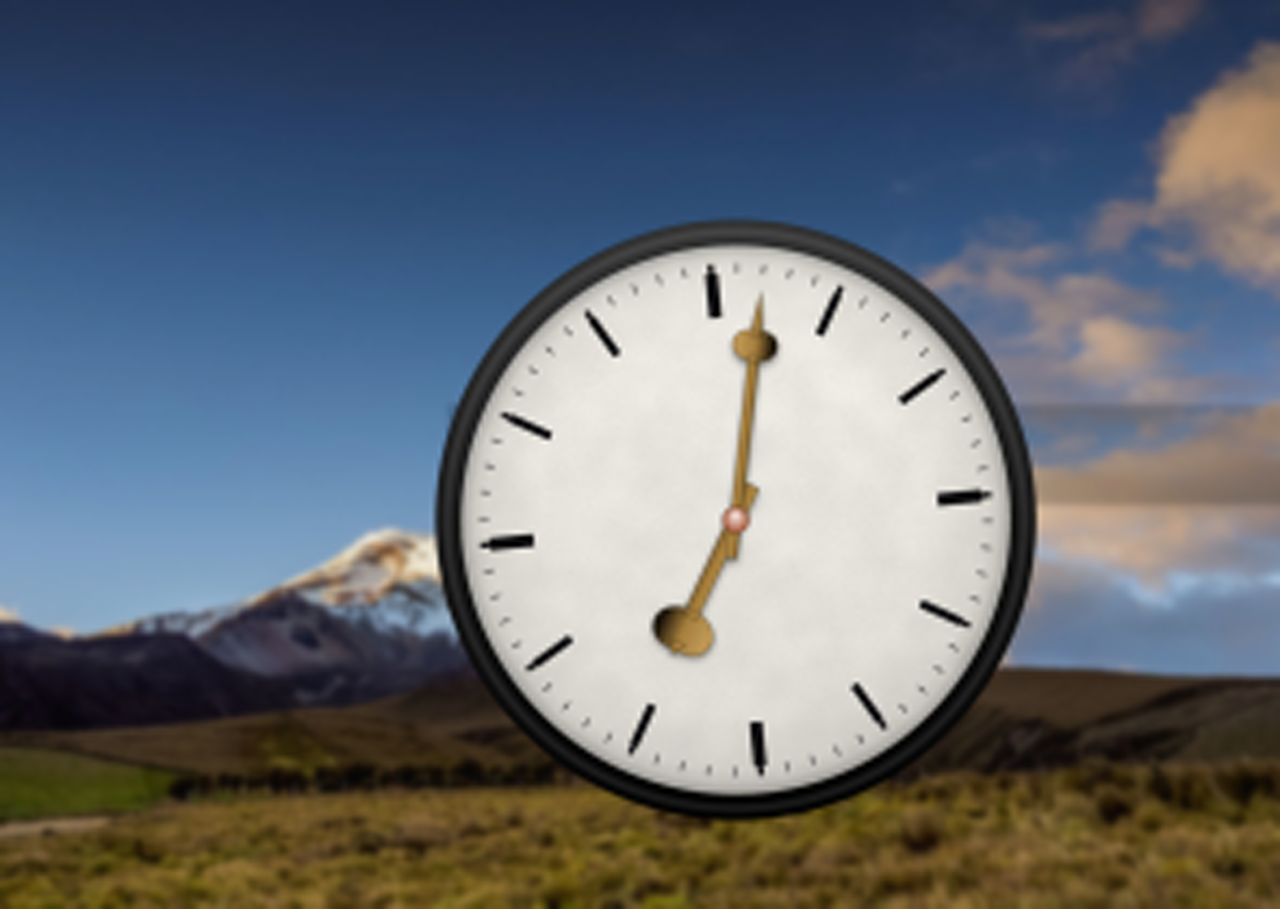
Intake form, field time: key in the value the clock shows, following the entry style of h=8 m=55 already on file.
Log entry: h=7 m=2
